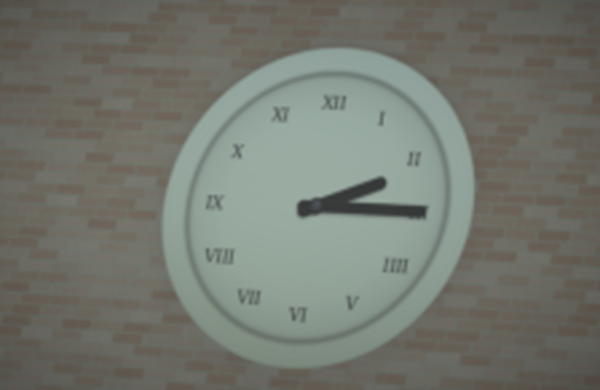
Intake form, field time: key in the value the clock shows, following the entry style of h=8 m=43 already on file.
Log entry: h=2 m=15
